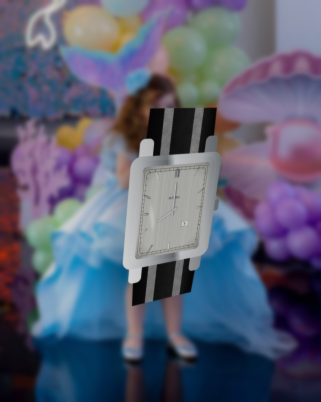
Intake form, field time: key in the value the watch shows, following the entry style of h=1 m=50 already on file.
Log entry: h=8 m=0
